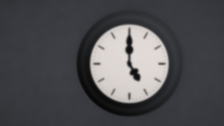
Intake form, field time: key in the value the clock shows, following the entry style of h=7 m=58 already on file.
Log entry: h=5 m=0
